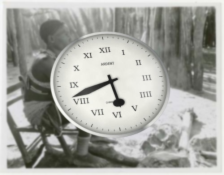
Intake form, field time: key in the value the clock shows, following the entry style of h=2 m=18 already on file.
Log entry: h=5 m=42
